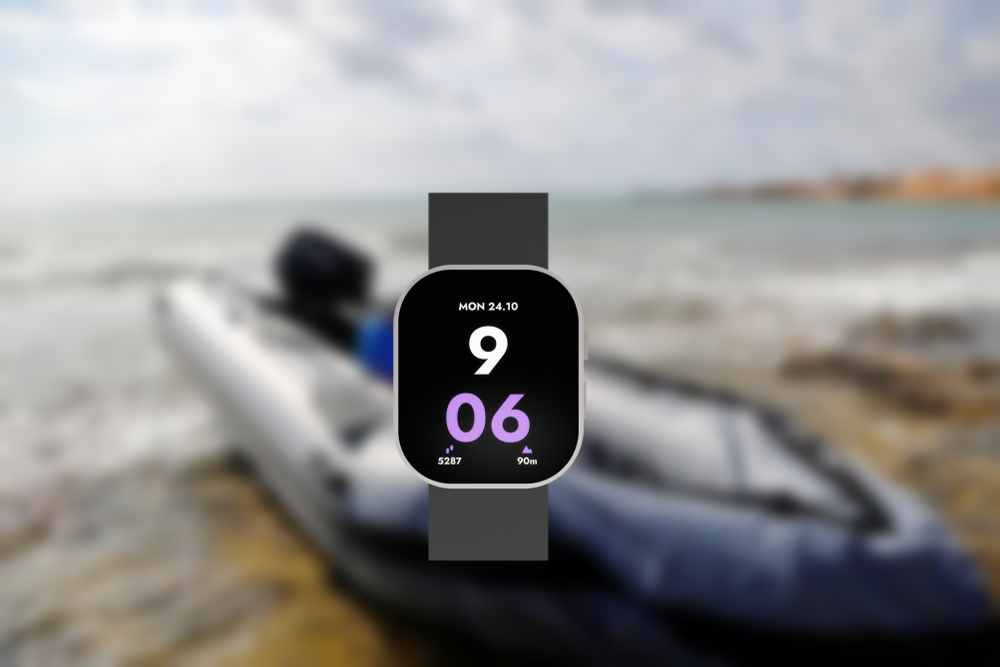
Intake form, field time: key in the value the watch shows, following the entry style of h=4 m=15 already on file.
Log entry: h=9 m=6
